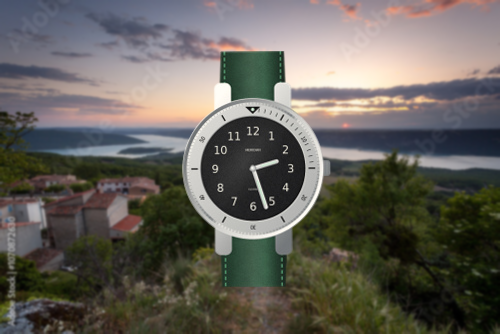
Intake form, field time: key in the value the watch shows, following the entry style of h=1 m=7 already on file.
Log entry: h=2 m=27
